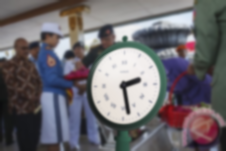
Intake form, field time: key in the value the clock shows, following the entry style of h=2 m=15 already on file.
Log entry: h=2 m=28
